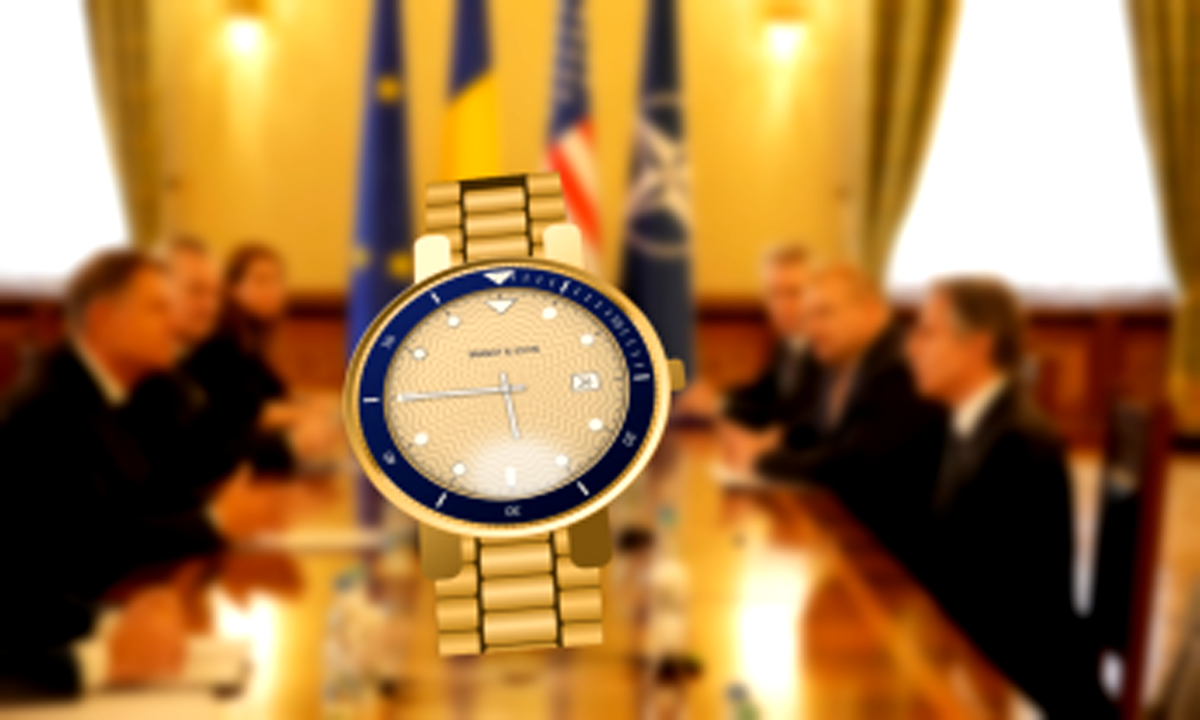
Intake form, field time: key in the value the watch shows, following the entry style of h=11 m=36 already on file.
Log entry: h=5 m=45
